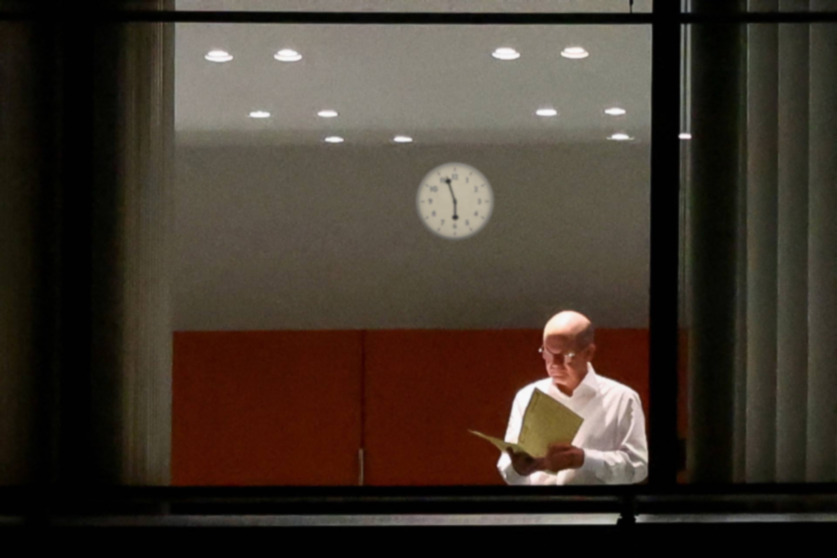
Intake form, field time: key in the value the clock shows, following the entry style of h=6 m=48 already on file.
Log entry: h=5 m=57
